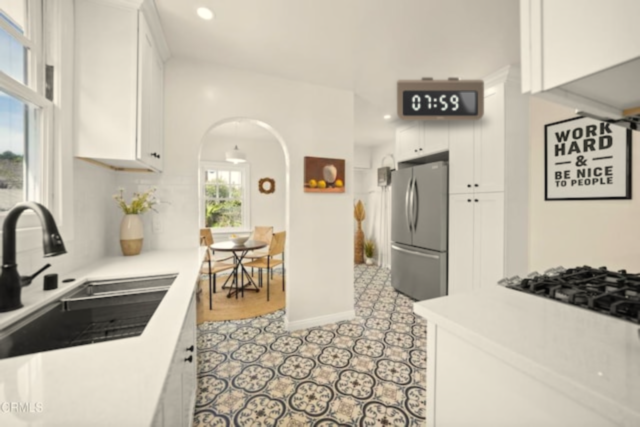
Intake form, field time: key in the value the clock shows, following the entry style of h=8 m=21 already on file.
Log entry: h=7 m=59
